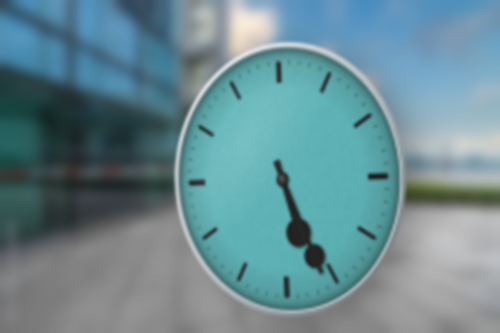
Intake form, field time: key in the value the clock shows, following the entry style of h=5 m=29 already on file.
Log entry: h=5 m=26
